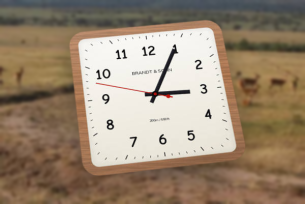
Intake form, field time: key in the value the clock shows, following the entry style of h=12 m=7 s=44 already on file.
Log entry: h=3 m=4 s=48
